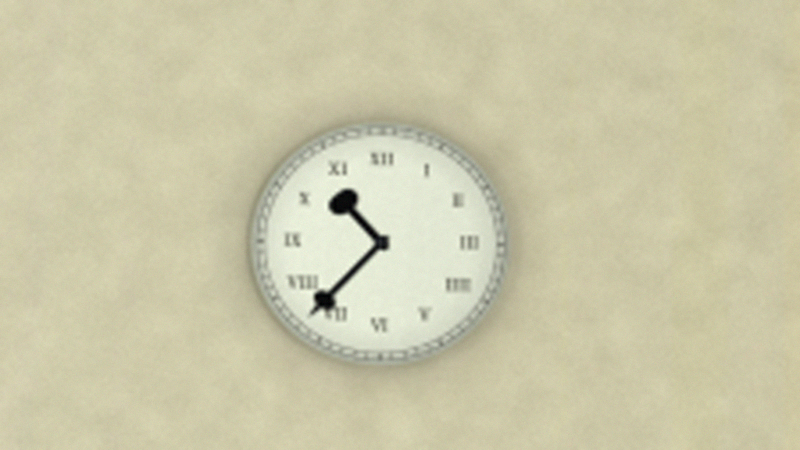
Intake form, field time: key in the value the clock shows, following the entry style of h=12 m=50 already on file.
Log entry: h=10 m=37
